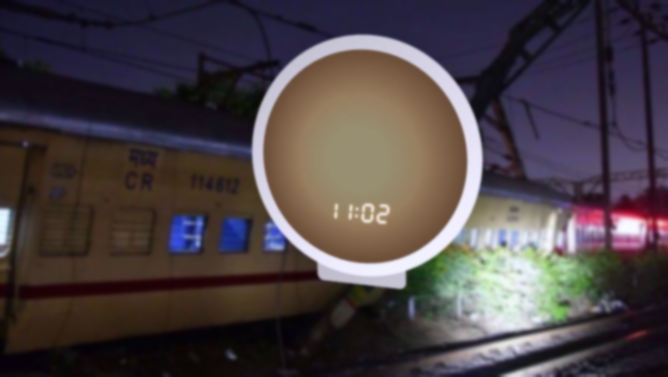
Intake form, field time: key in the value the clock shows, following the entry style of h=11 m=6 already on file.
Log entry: h=11 m=2
